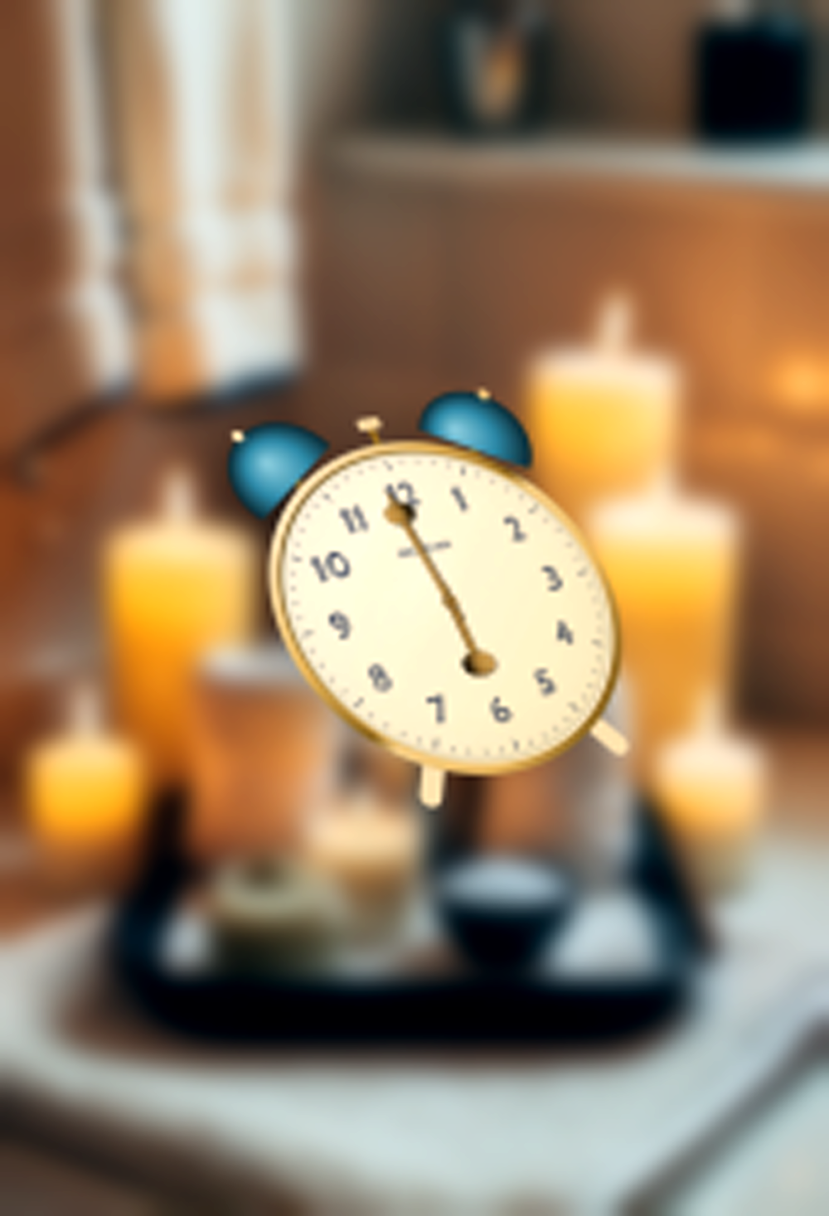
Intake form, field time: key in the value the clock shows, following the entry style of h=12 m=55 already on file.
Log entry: h=5 m=59
